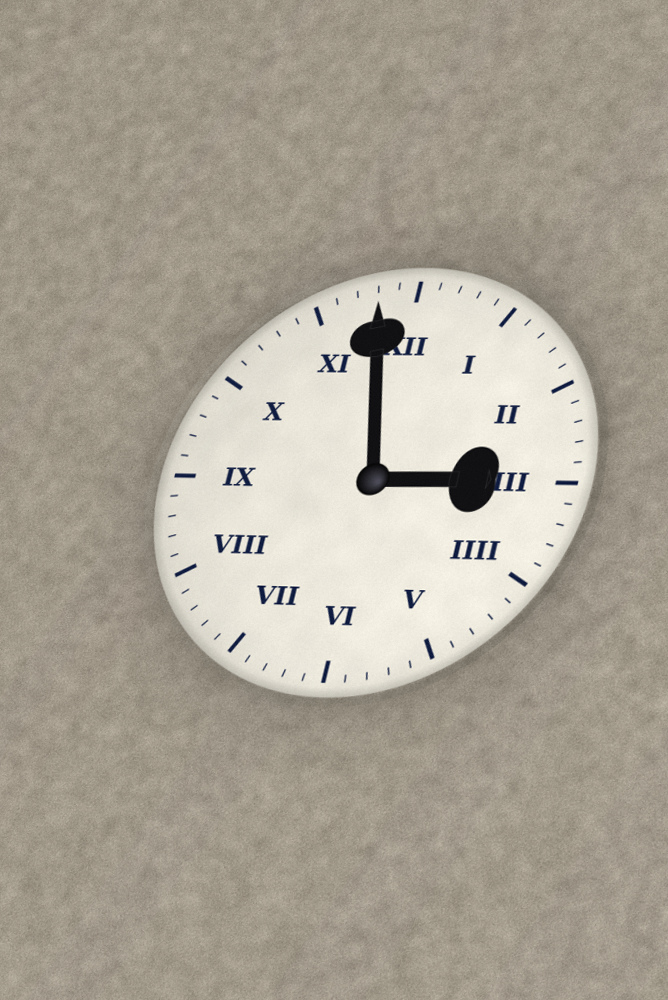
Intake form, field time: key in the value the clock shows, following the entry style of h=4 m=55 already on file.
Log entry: h=2 m=58
